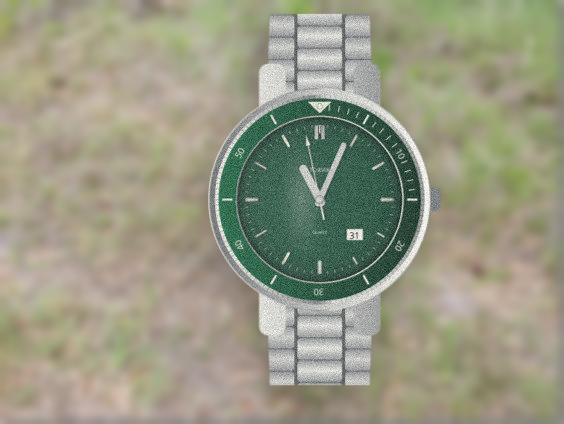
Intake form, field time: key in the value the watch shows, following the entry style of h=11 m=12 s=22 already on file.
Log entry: h=11 m=3 s=58
